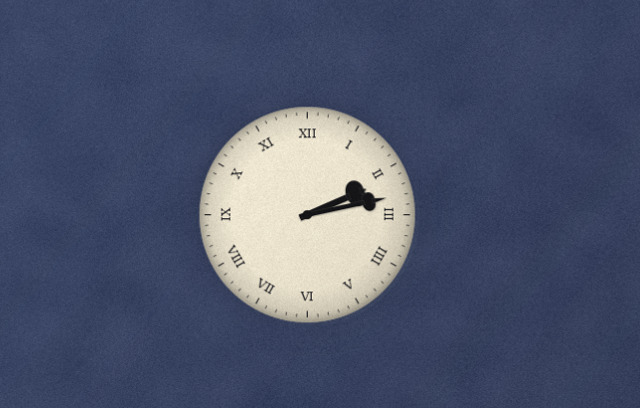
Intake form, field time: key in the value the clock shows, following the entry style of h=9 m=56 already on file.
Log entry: h=2 m=13
